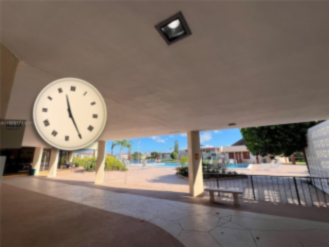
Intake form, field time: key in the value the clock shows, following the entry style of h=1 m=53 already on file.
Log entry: h=11 m=25
